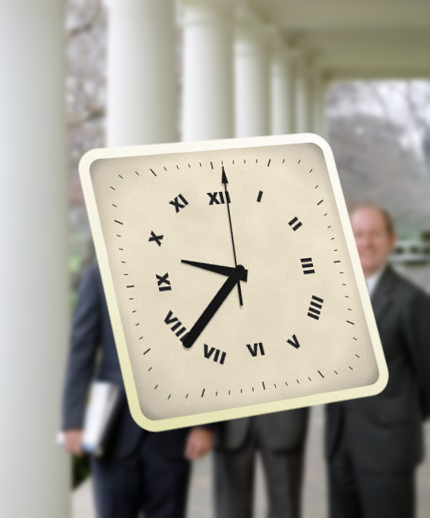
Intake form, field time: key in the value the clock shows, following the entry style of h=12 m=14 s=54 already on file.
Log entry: h=9 m=38 s=1
